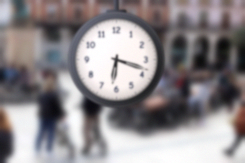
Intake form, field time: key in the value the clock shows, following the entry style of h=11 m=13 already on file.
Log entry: h=6 m=18
